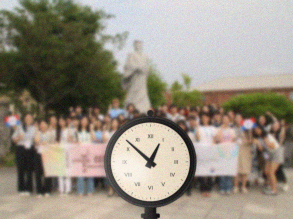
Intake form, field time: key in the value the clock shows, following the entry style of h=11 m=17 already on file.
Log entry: h=12 m=52
